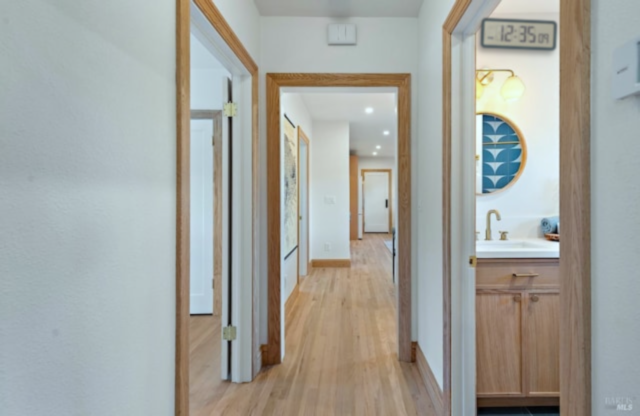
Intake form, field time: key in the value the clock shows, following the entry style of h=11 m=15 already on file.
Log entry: h=12 m=35
